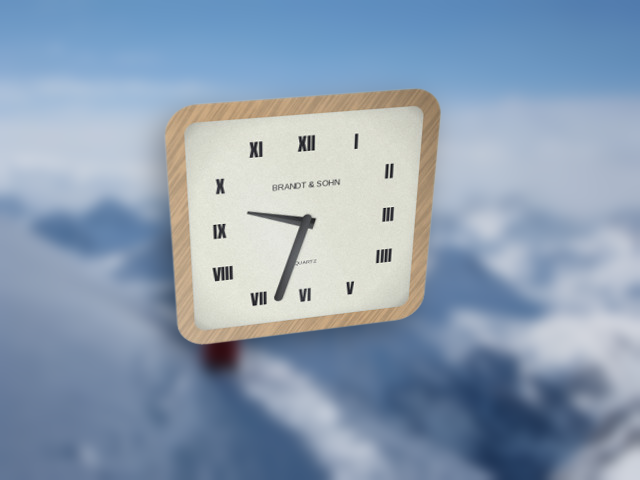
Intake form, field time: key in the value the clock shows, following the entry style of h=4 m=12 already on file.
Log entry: h=9 m=33
